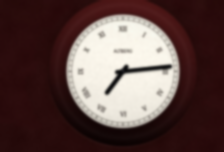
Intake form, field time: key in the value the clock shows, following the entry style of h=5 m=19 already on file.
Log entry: h=7 m=14
